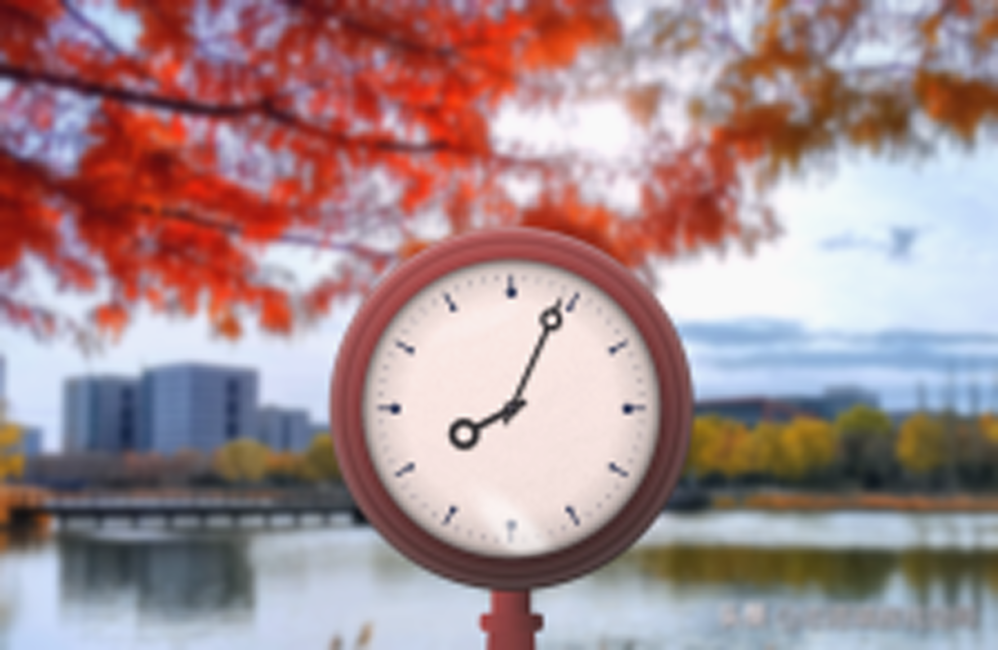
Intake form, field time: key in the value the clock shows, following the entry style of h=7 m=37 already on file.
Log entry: h=8 m=4
